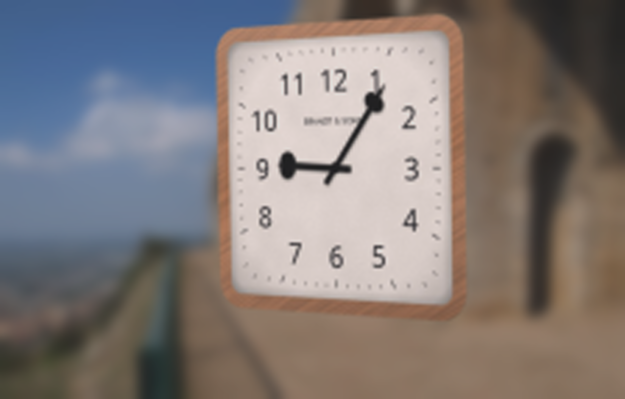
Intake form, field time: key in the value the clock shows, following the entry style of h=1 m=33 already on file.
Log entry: h=9 m=6
